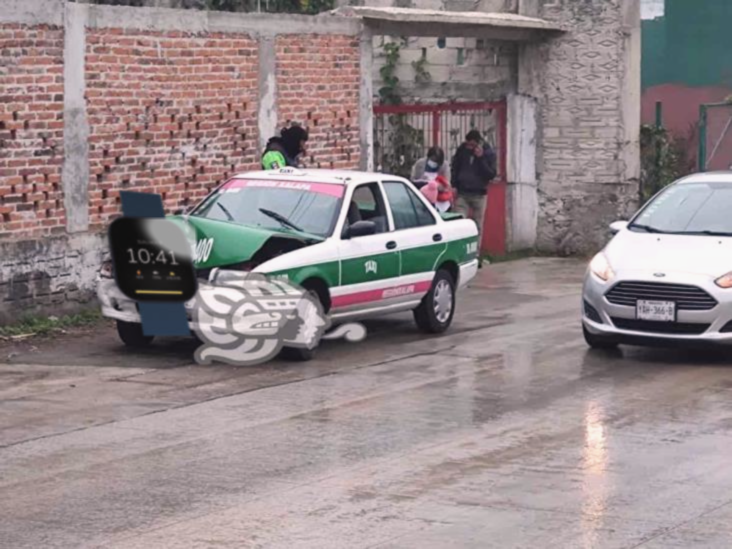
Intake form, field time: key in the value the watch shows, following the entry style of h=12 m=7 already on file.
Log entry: h=10 m=41
